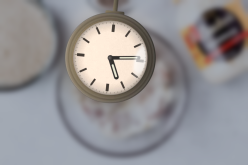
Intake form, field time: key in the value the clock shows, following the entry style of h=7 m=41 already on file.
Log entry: h=5 m=14
